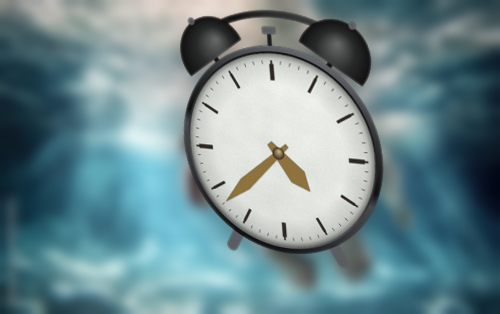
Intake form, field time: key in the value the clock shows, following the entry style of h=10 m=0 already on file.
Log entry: h=4 m=38
